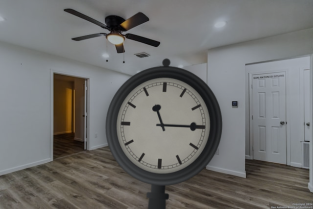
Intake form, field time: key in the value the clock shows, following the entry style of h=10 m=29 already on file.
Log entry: h=11 m=15
